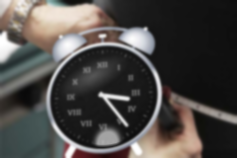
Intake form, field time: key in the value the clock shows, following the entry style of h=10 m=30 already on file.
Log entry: h=3 m=24
